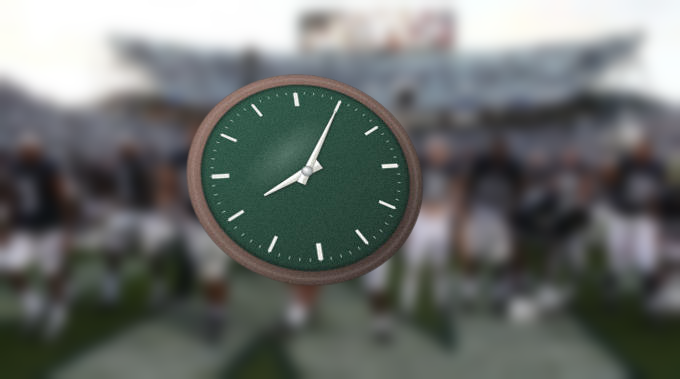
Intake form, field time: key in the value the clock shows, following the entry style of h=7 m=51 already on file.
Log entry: h=8 m=5
